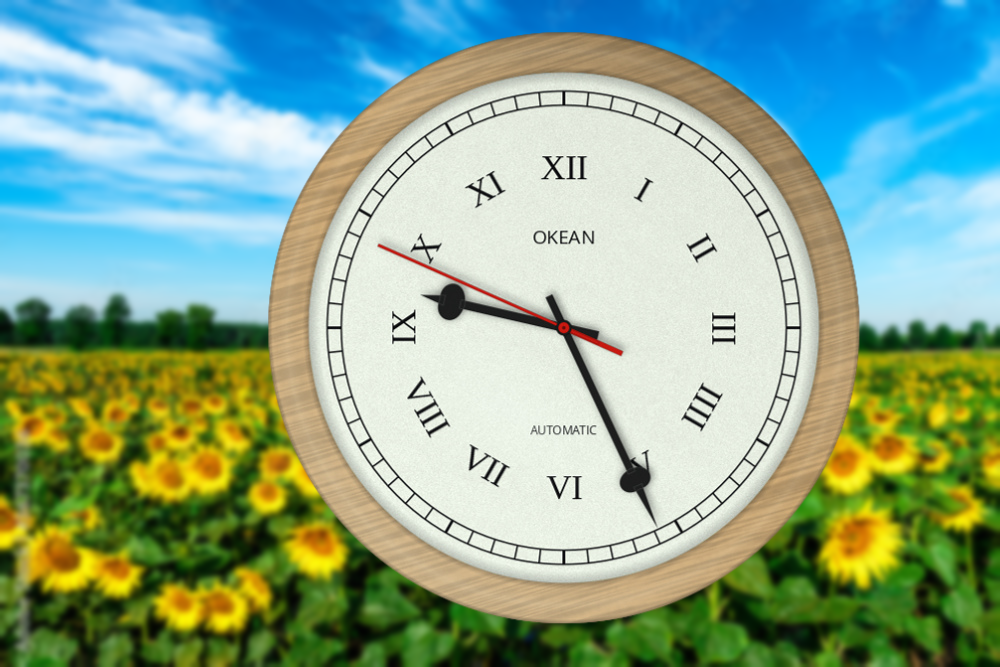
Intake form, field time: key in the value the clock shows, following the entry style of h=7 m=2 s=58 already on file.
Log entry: h=9 m=25 s=49
